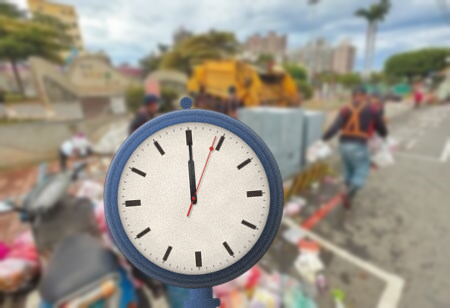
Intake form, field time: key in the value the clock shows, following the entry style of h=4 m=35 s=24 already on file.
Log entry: h=12 m=0 s=4
